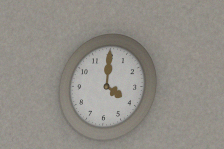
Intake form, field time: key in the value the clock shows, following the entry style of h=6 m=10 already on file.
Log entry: h=4 m=0
